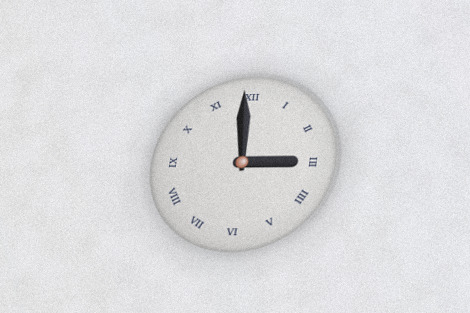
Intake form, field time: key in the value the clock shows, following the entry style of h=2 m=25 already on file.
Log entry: h=2 m=59
